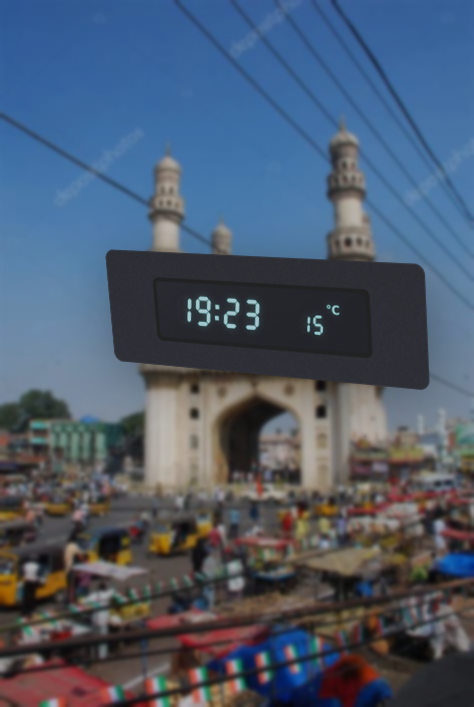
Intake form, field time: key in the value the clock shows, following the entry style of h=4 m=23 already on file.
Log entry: h=19 m=23
